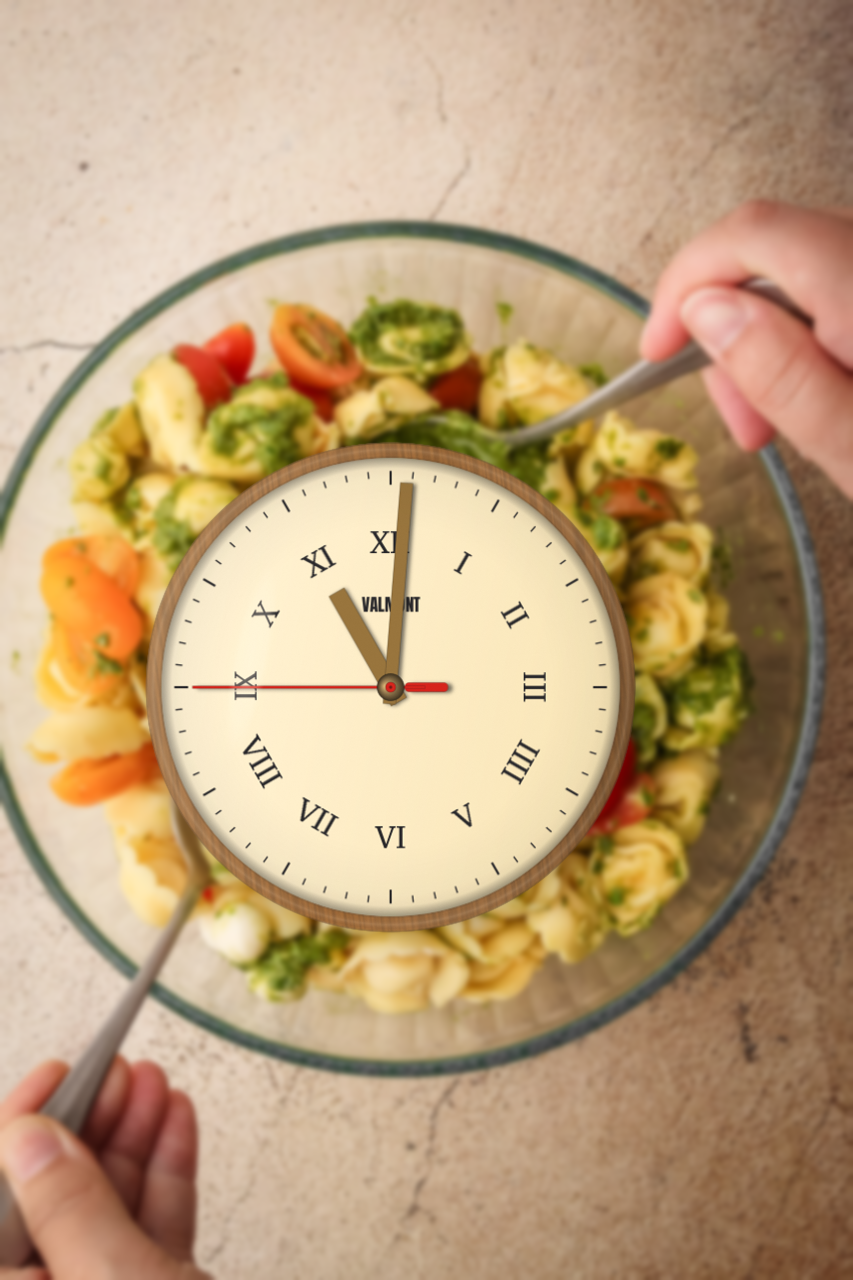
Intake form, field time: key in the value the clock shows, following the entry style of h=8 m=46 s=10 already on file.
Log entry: h=11 m=0 s=45
